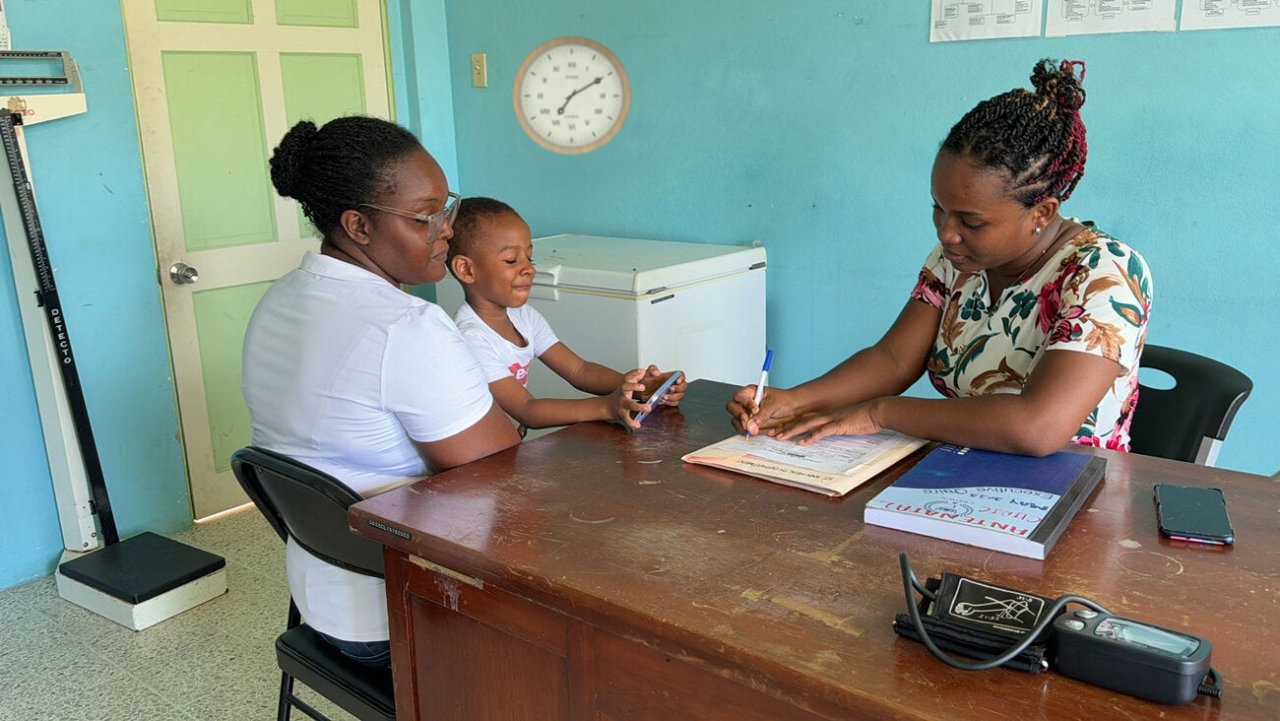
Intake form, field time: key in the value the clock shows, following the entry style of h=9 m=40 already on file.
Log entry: h=7 m=10
